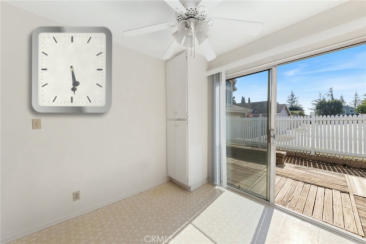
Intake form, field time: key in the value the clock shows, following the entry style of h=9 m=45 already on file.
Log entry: h=5 m=29
